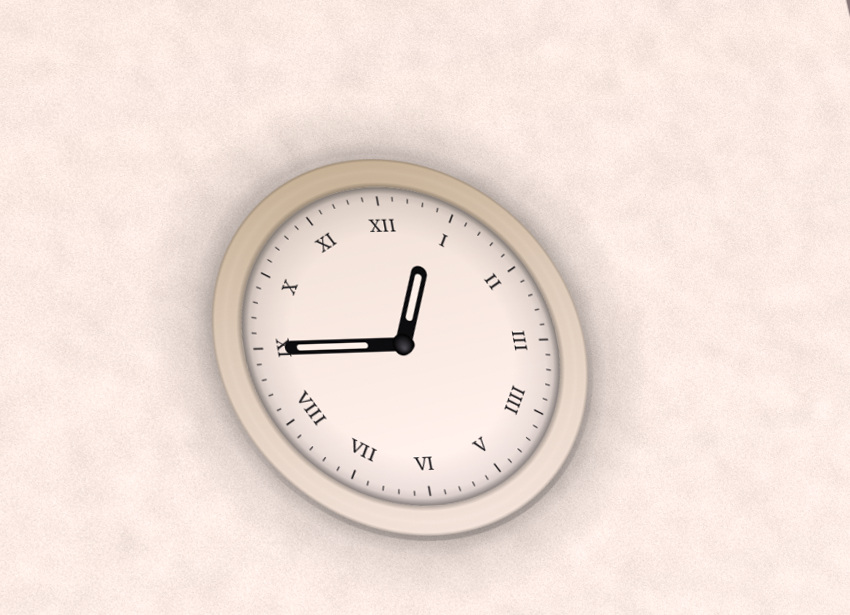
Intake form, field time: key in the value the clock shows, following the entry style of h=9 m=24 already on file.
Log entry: h=12 m=45
